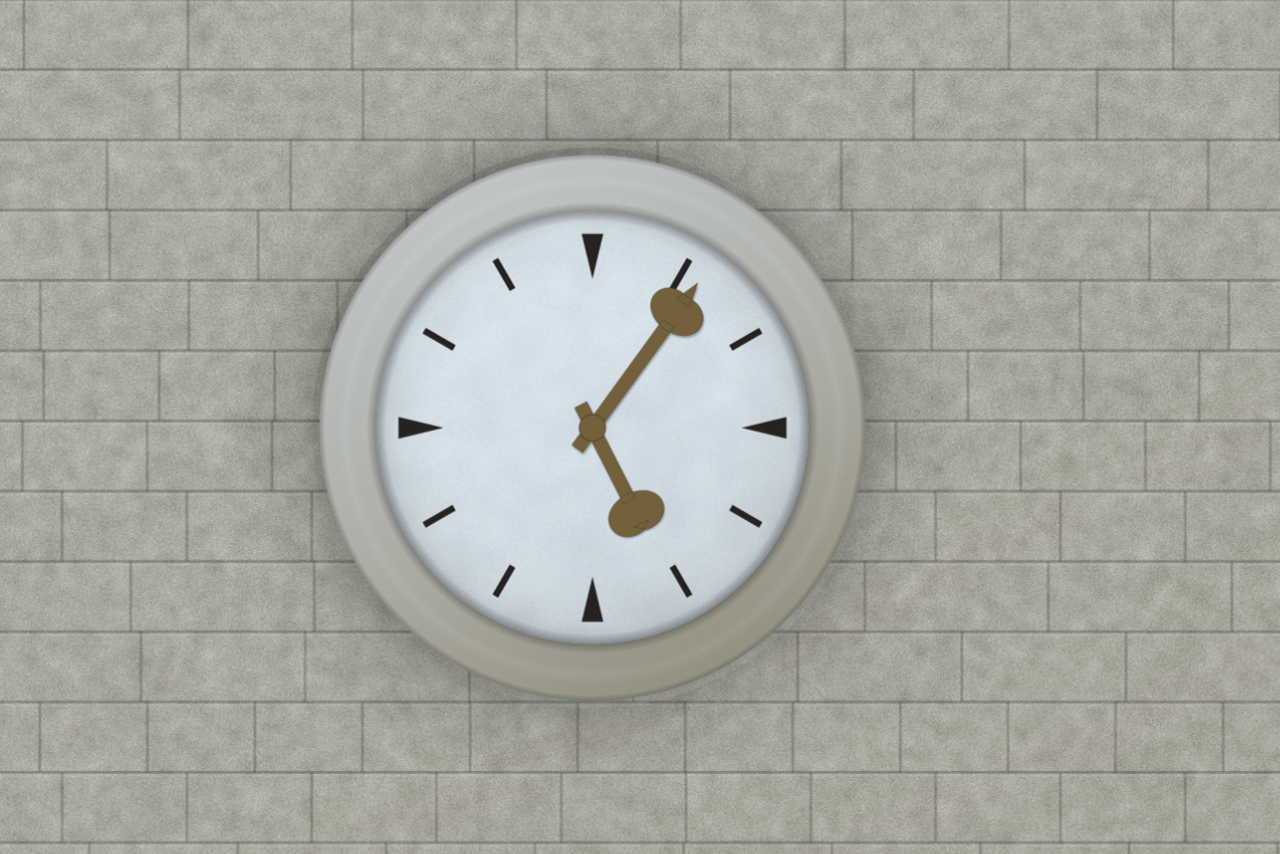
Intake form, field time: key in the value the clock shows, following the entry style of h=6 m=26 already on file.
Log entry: h=5 m=6
